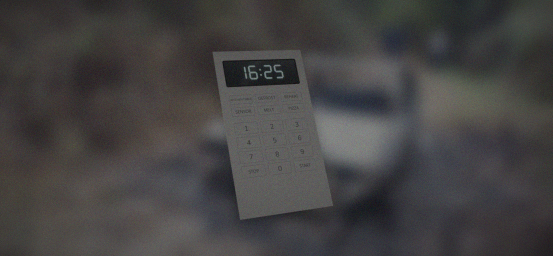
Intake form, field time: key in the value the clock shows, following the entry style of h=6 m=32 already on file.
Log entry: h=16 m=25
